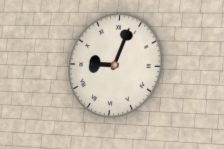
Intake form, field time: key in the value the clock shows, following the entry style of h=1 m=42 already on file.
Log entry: h=9 m=3
